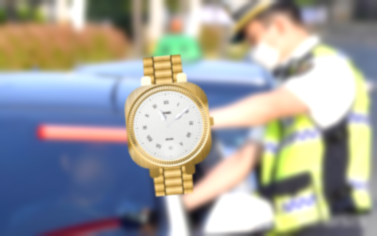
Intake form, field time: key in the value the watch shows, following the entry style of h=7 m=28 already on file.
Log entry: h=11 m=9
